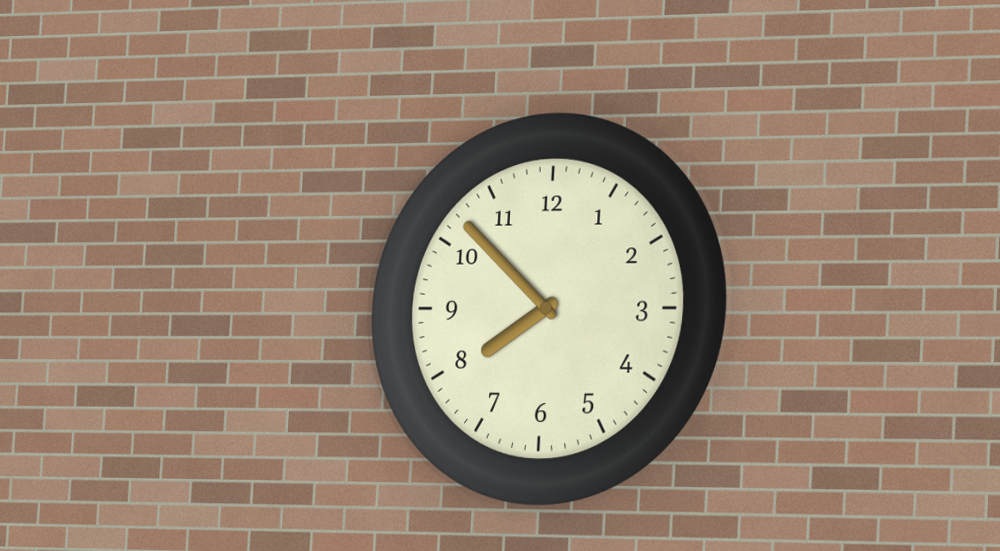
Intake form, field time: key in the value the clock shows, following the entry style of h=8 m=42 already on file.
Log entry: h=7 m=52
